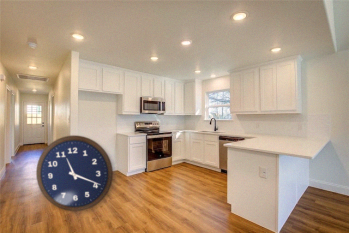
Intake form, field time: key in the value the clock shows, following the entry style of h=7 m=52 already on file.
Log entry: h=11 m=19
